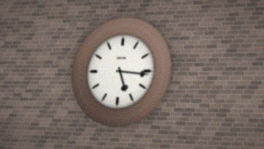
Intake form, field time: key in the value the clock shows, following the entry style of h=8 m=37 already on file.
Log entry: h=5 m=16
